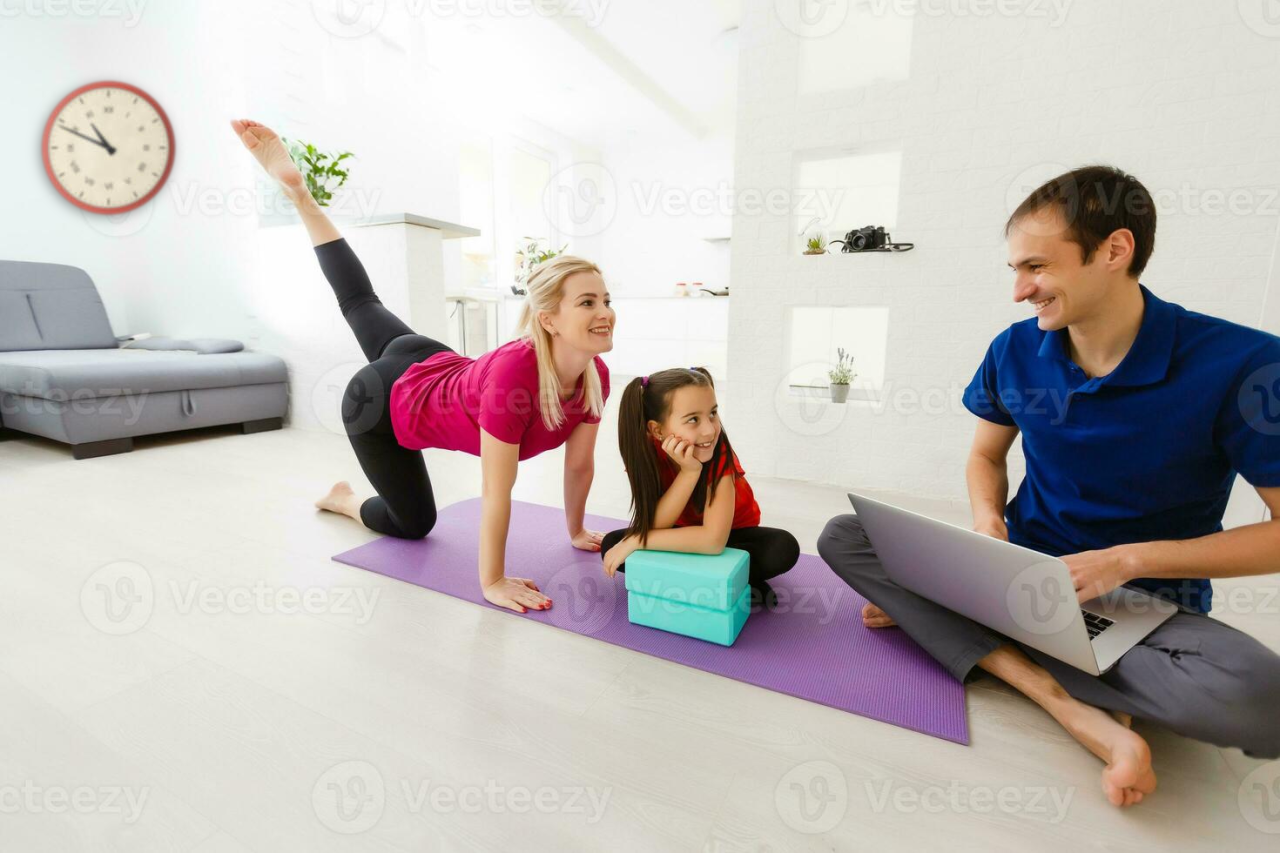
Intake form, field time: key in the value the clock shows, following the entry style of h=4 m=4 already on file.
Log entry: h=10 m=49
